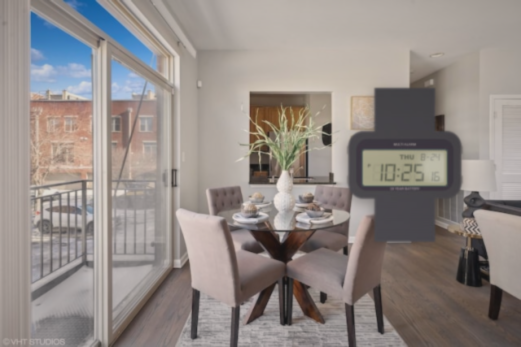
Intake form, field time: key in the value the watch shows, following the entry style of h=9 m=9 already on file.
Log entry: h=10 m=25
